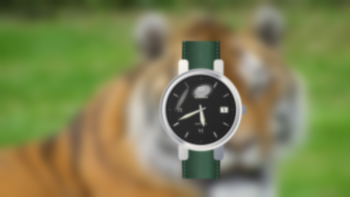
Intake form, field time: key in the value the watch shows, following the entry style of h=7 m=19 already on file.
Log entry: h=5 m=41
